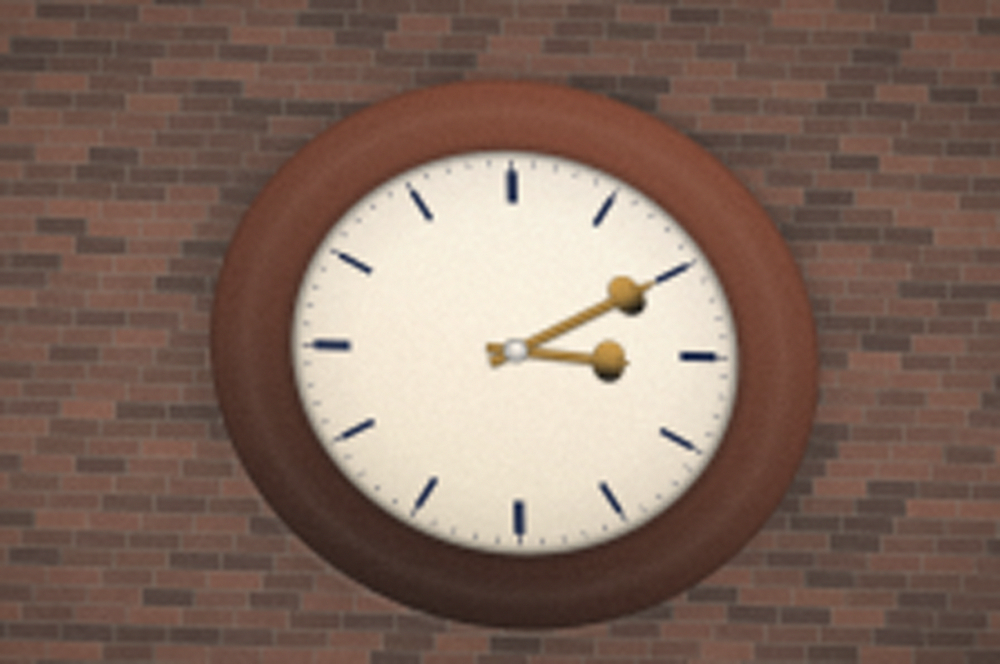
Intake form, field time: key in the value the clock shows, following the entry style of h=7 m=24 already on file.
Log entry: h=3 m=10
